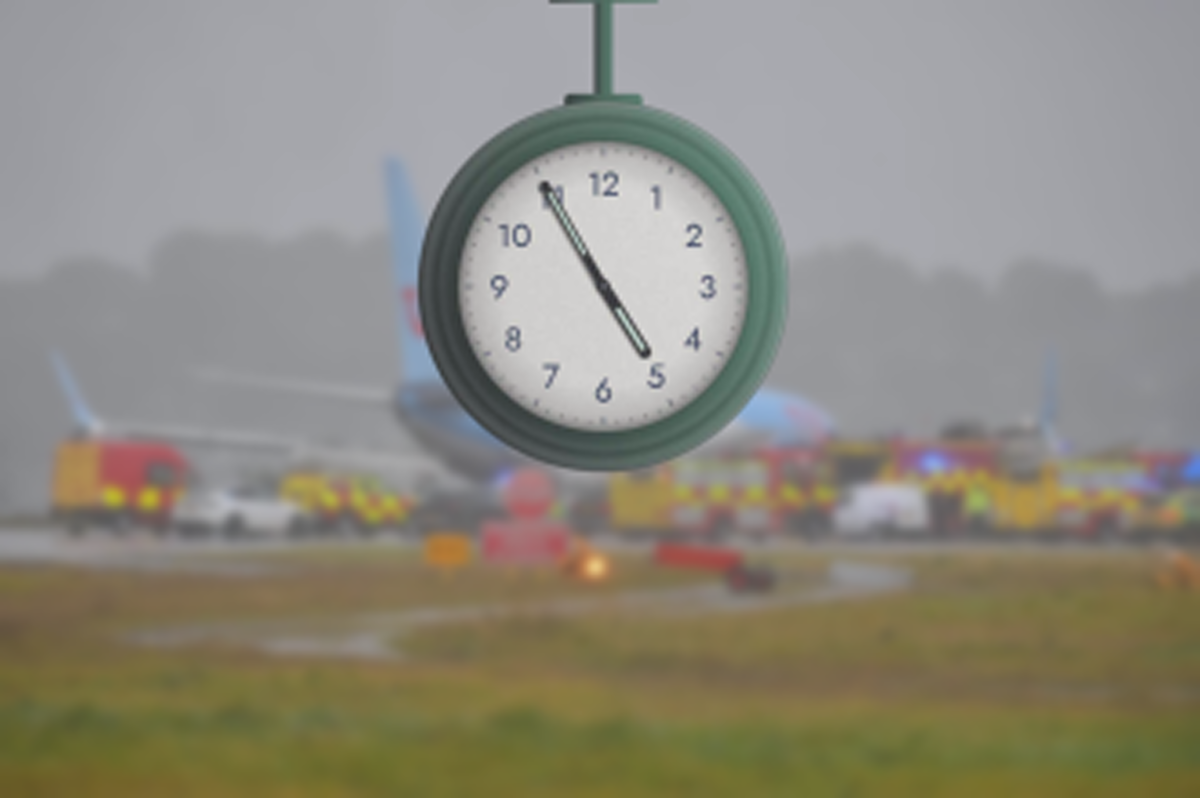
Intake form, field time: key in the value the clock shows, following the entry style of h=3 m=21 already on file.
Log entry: h=4 m=55
